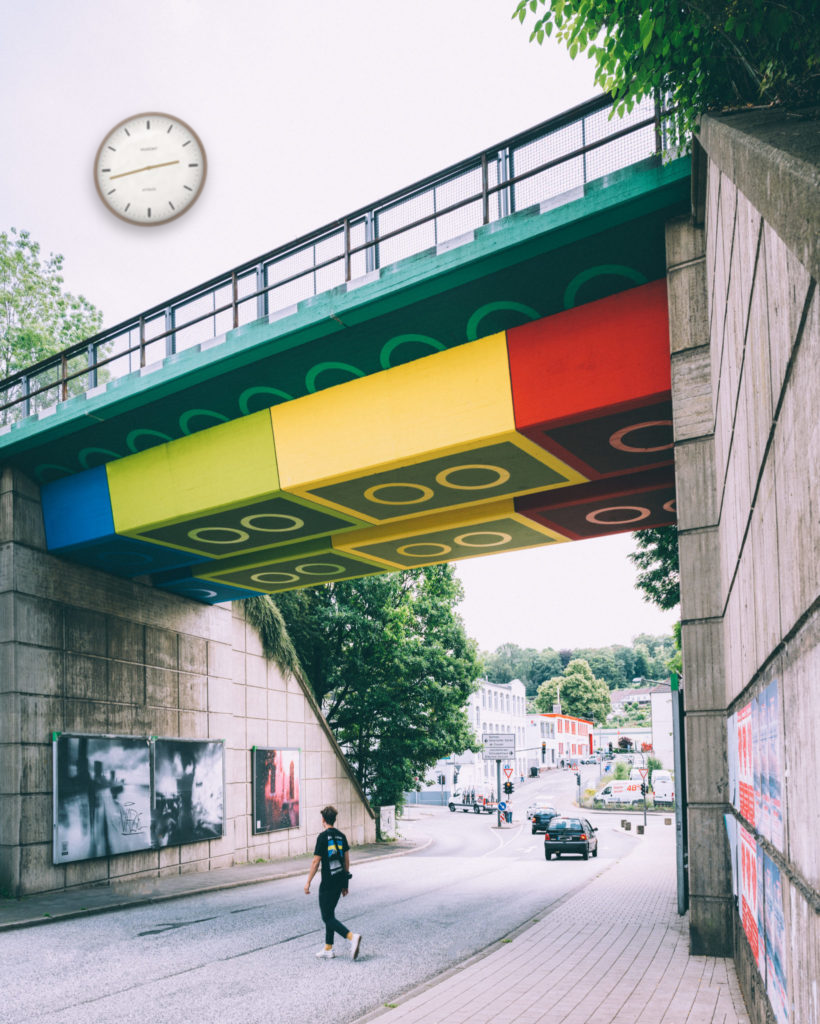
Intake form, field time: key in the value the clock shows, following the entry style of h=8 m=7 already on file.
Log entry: h=2 m=43
